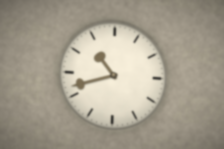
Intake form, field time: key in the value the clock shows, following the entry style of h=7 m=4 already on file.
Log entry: h=10 m=42
